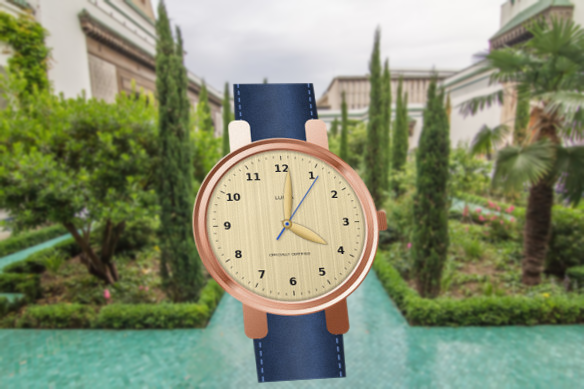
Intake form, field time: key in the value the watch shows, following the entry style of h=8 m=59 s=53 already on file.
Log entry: h=4 m=1 s=6
